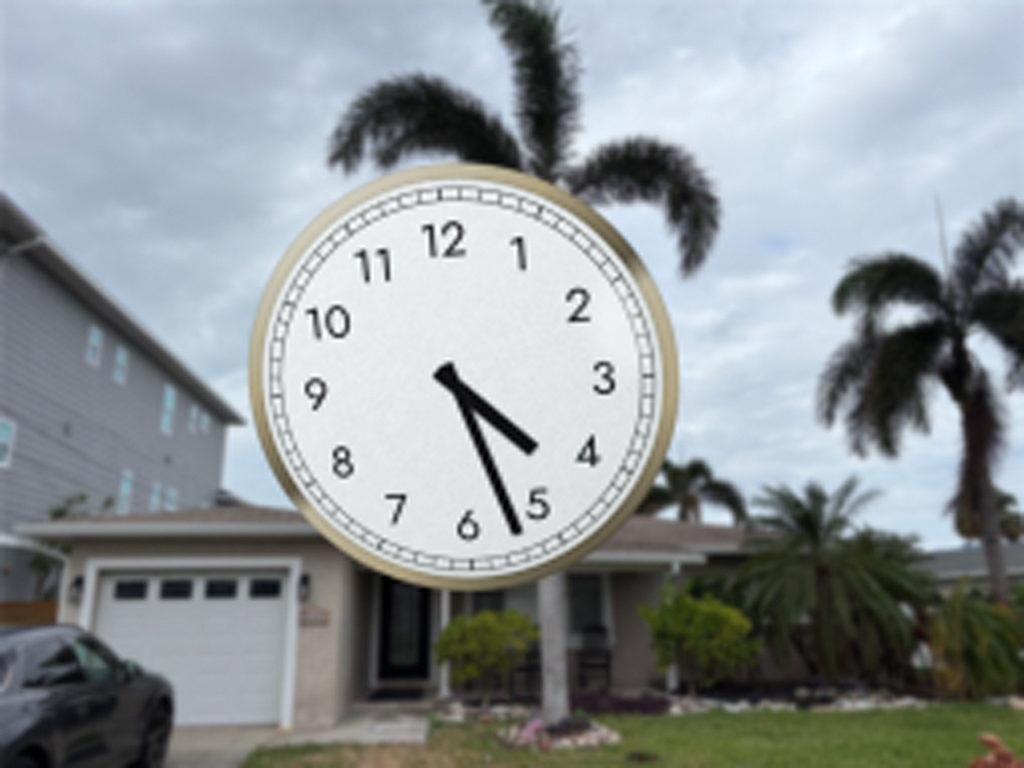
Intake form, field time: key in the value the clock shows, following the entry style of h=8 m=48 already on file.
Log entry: h=4 m=27
